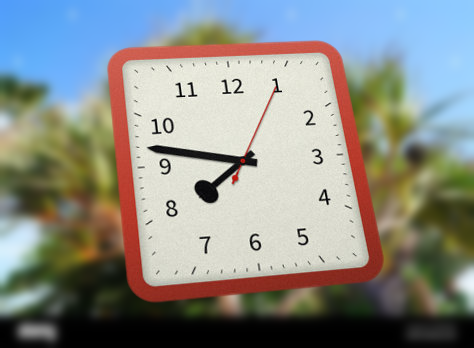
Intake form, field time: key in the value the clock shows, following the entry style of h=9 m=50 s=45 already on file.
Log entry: h=7 m=47 s=5
